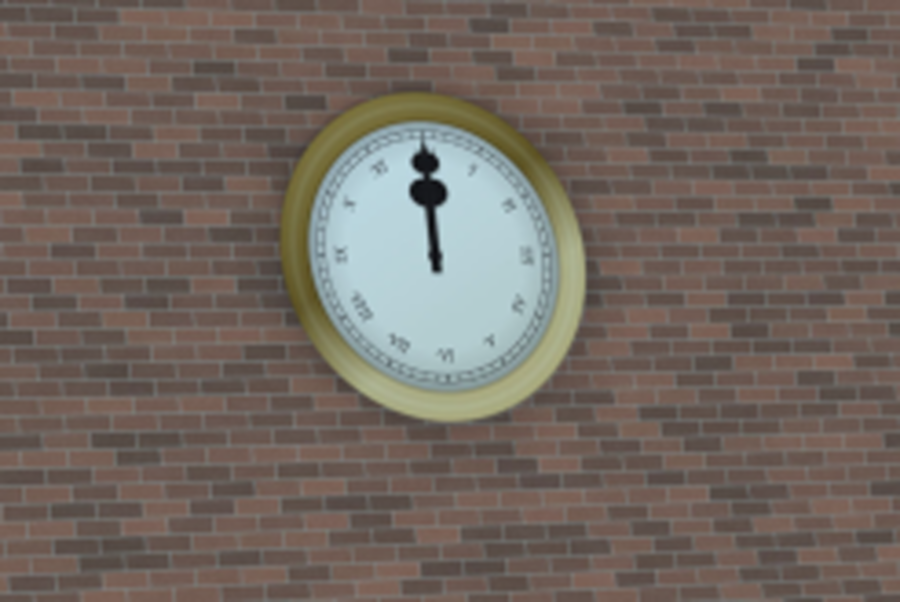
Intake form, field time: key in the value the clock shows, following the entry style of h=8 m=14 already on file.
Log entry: h=12 m=0
